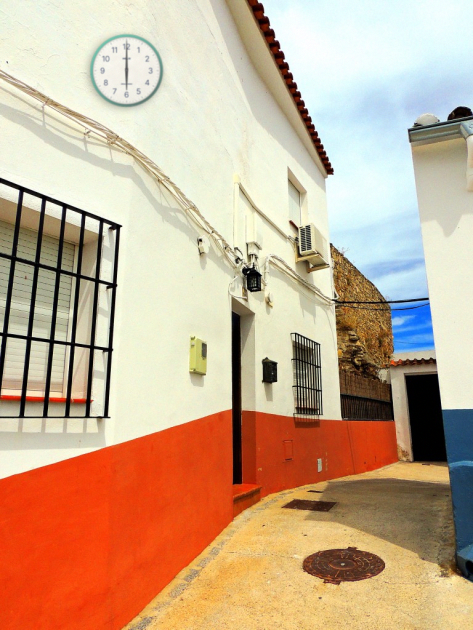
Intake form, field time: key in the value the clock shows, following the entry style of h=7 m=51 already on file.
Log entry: h=6 m=0
